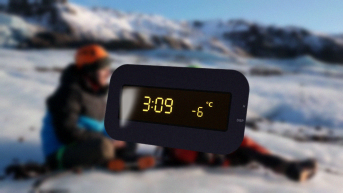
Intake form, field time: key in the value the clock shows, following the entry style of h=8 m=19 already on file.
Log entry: h=3 m=9
